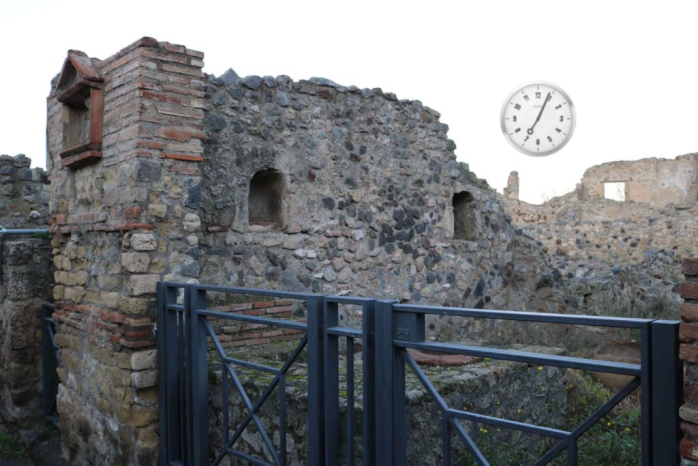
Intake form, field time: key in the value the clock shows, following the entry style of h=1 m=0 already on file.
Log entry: h=7 m=4
